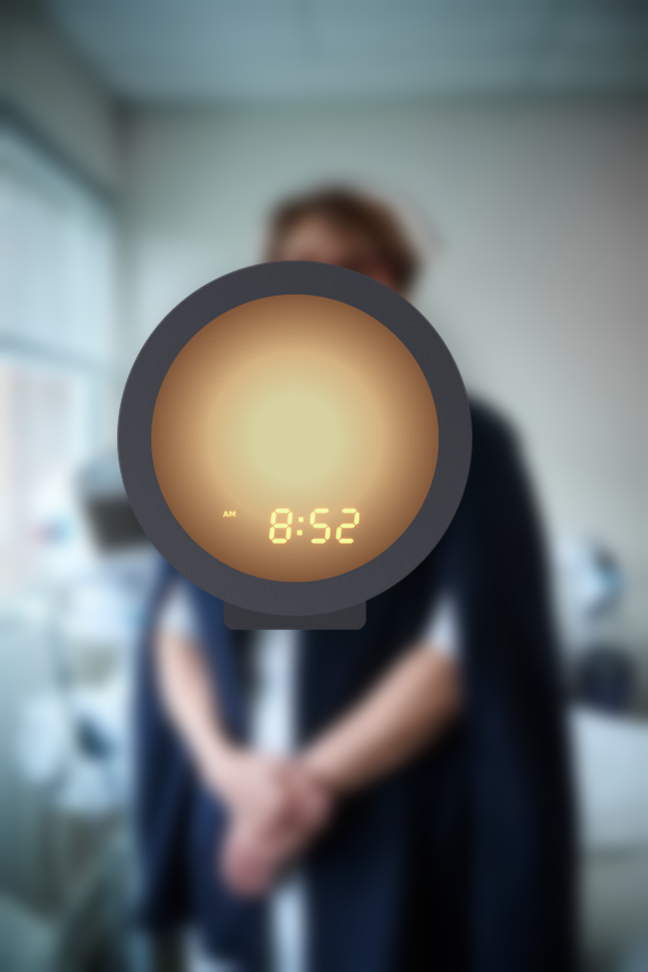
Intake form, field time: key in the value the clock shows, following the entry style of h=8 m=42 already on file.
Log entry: h=8 m=52
